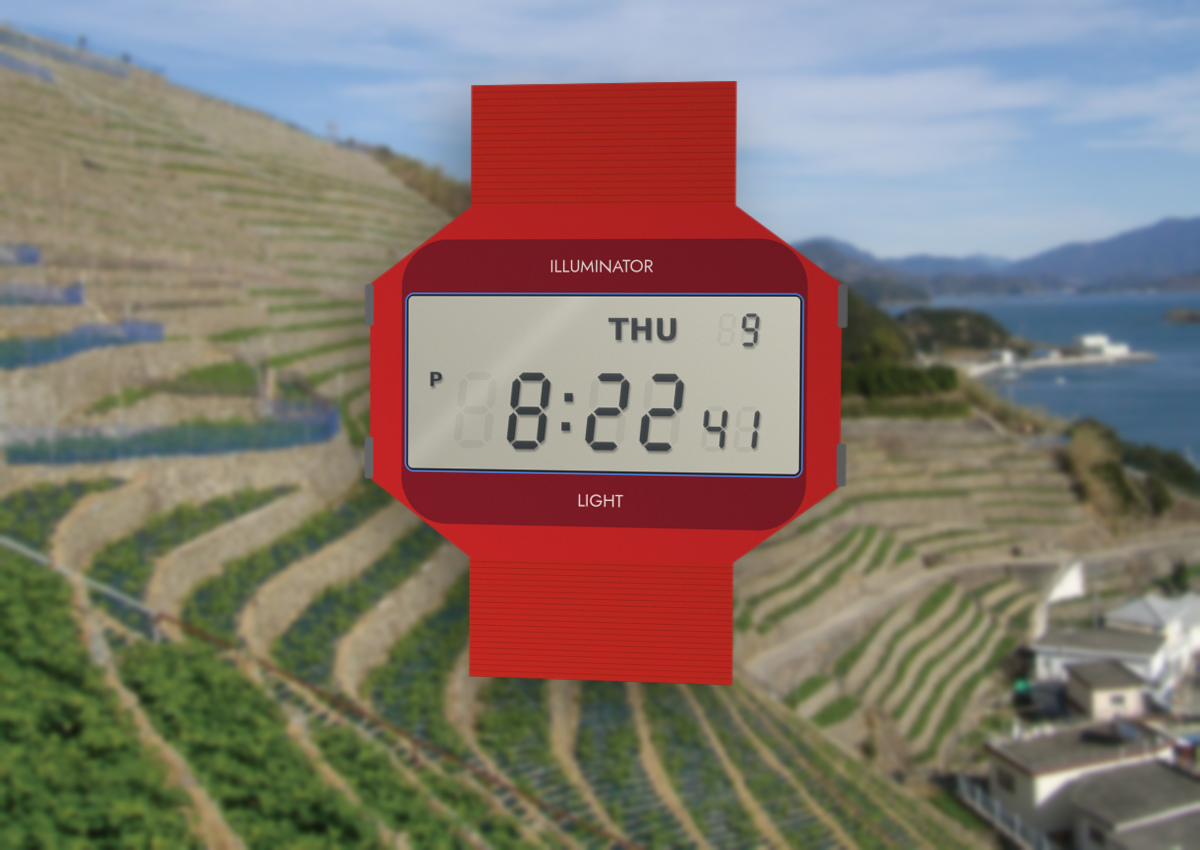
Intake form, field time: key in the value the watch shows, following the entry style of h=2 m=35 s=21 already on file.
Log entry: h=8 m=22 s=41
